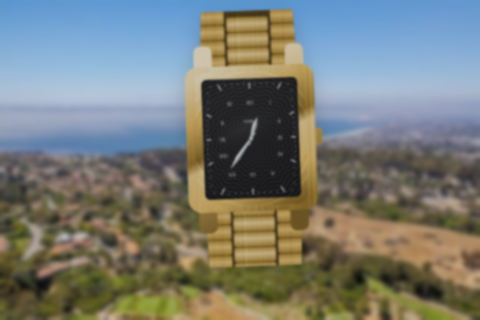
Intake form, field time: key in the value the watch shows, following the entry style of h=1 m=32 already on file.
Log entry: h=12 m=36
